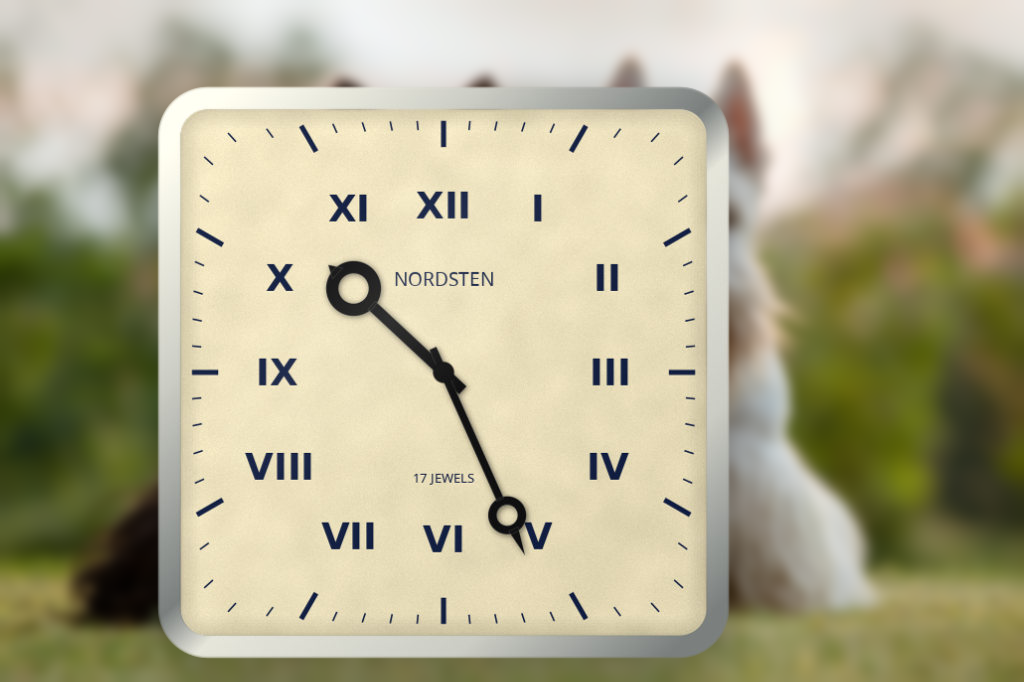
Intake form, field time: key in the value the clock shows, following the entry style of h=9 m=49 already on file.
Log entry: h=10 m=26
